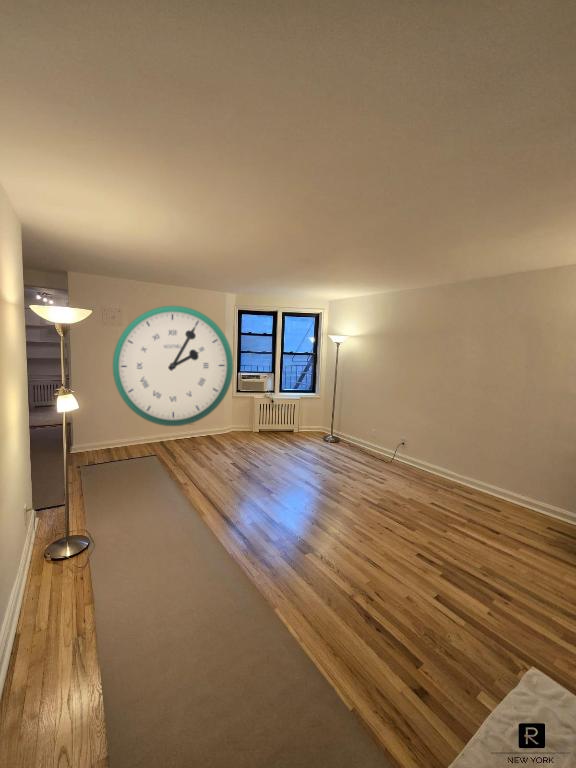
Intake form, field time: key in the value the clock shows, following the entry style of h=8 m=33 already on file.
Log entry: h=2 m=5
